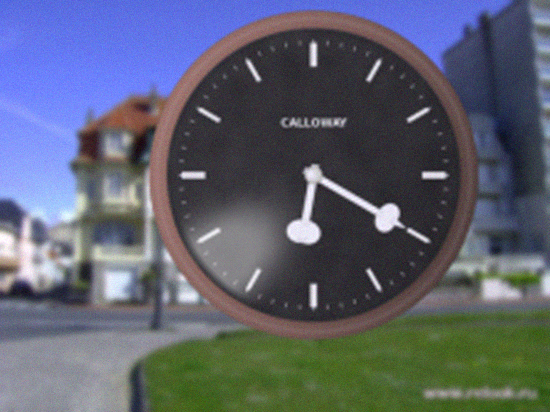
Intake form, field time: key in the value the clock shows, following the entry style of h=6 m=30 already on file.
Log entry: h=6 m=20
